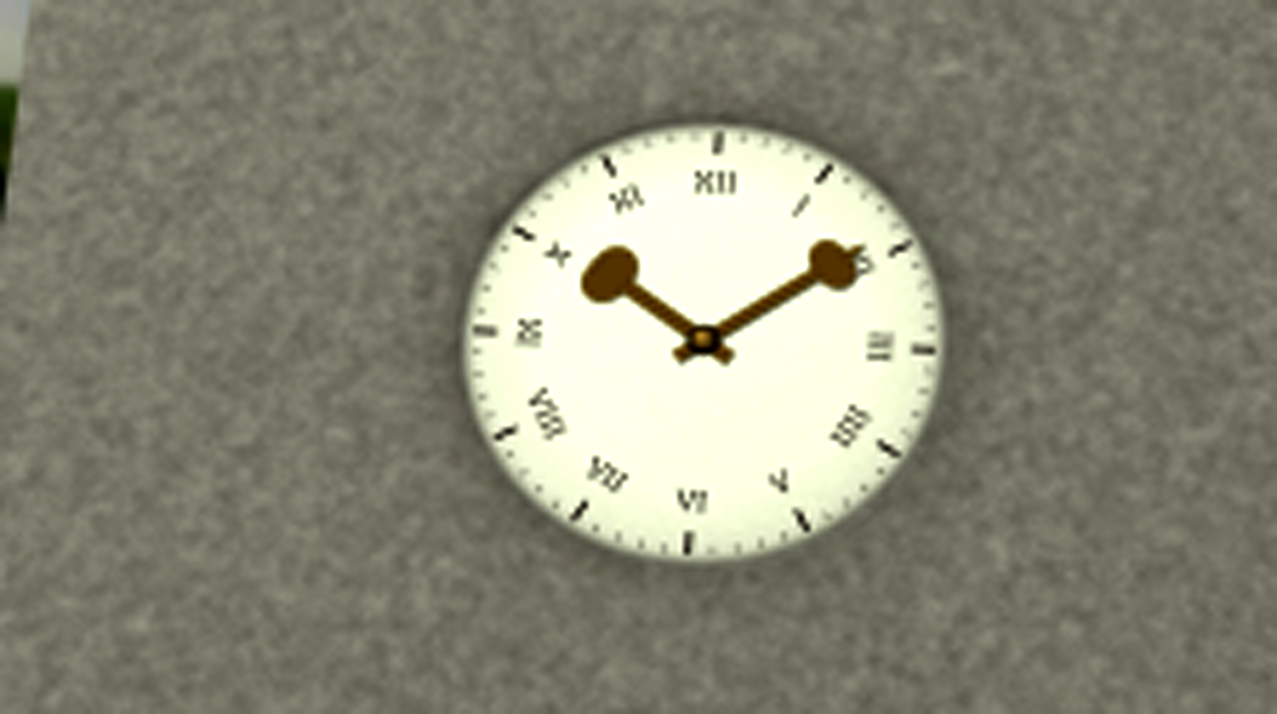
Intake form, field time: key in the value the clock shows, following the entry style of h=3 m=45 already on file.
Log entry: h=10 m=9
